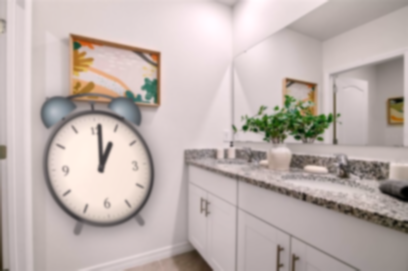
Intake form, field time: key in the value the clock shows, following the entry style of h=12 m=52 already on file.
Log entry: h=1 m=1
